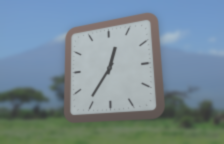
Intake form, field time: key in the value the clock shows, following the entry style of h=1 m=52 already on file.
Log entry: h=12 m=36
